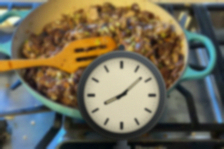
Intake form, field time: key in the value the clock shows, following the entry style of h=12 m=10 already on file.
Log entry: h=8 m=8
